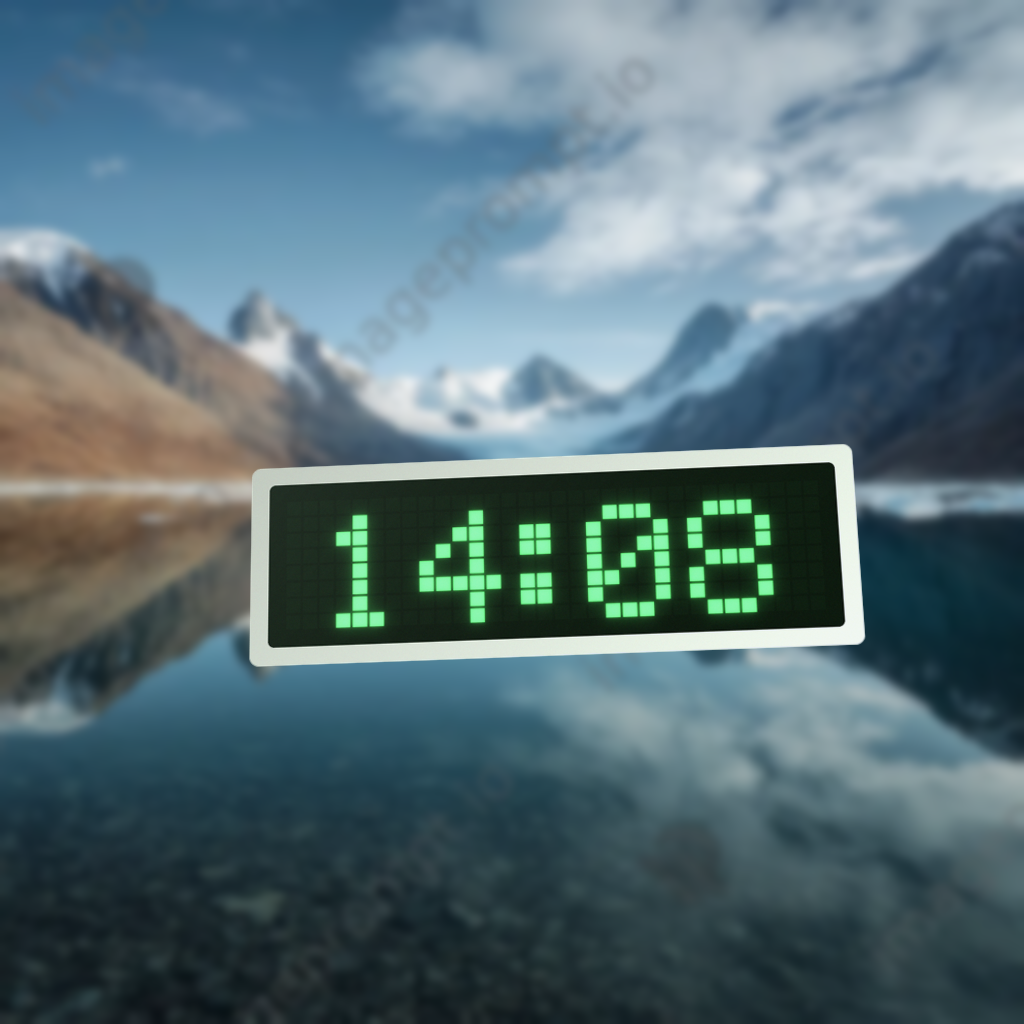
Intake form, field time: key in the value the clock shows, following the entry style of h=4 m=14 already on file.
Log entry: h=14 m=8
